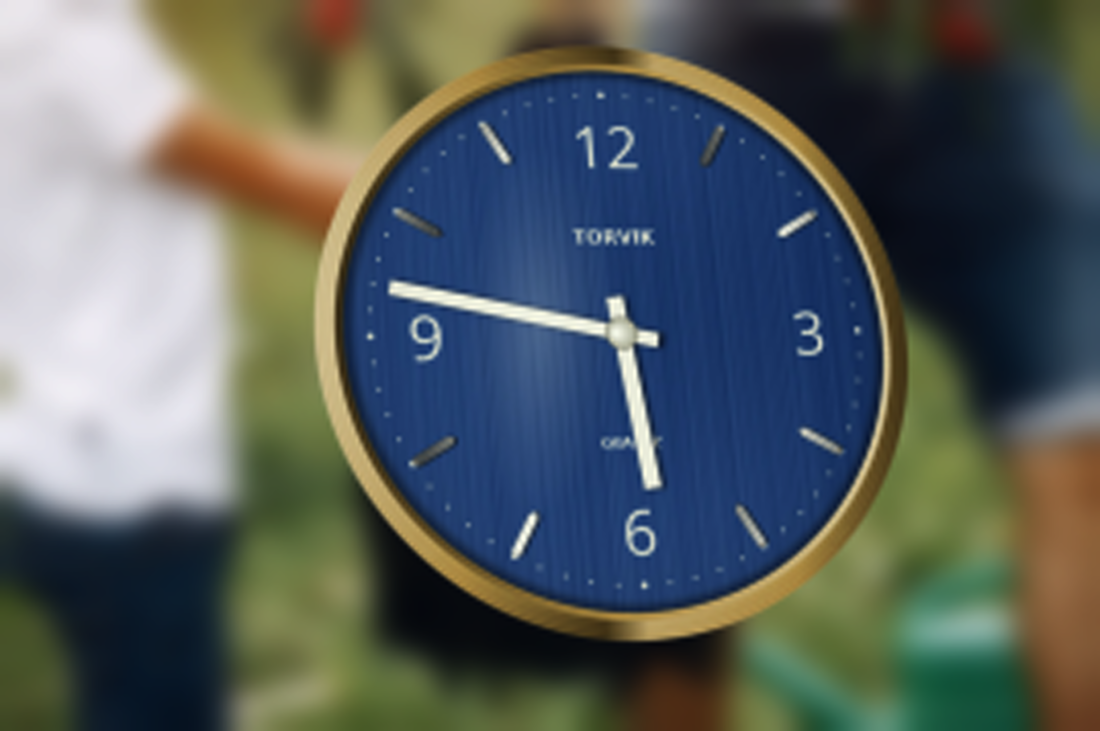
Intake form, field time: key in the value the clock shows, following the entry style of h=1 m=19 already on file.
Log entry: h=5 m=47
